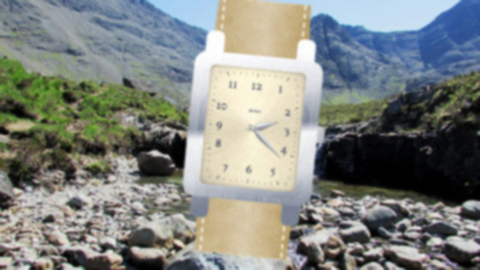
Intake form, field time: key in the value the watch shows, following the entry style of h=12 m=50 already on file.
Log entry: h=2 m=22
